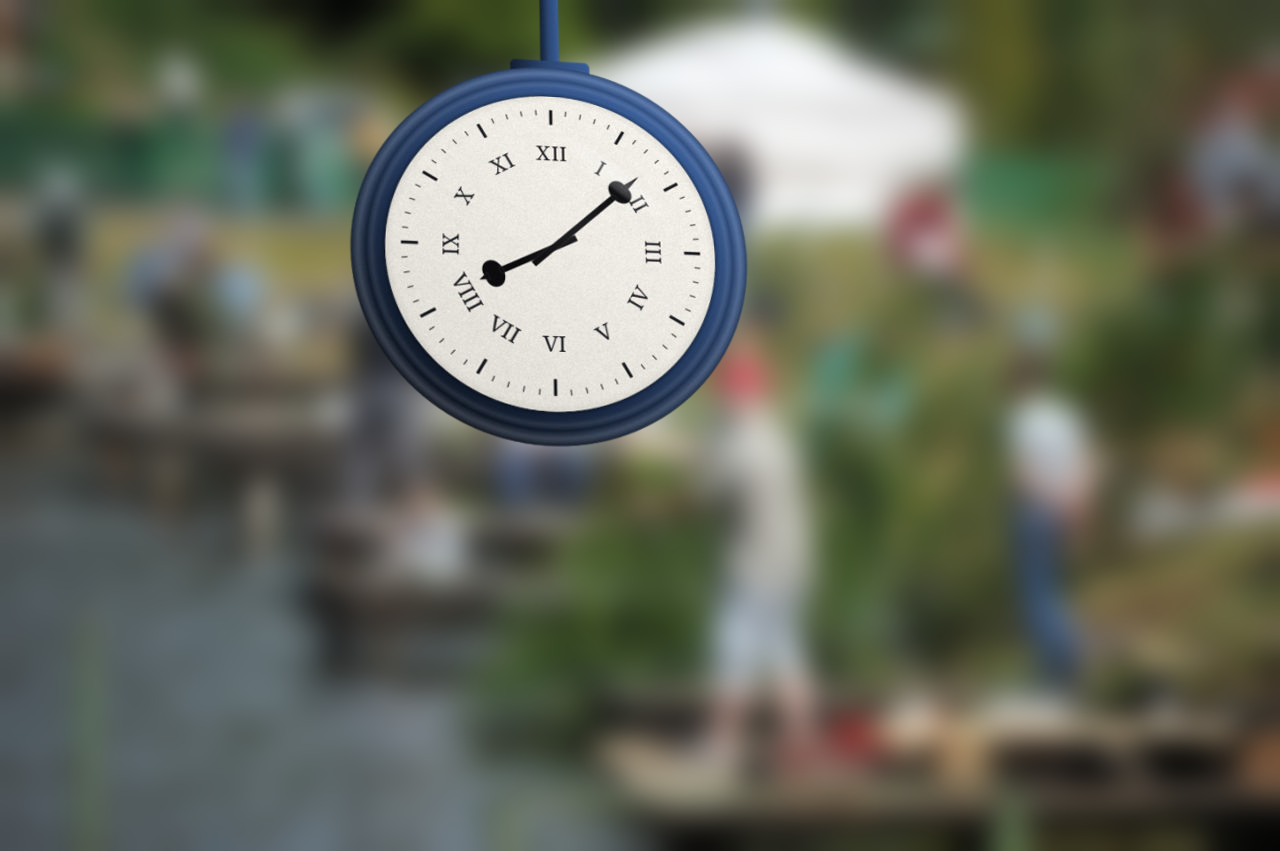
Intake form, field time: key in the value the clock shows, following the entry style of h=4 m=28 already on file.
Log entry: h=8 m=8
